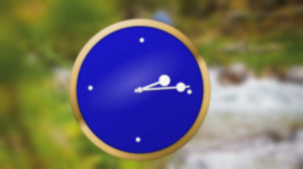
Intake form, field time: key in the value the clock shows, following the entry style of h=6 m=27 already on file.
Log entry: h=2 m=14
